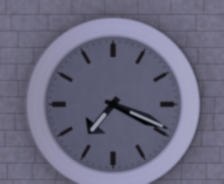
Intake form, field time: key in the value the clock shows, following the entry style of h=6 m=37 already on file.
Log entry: h=7 m=19
